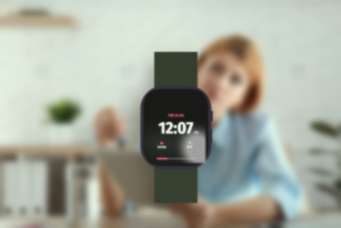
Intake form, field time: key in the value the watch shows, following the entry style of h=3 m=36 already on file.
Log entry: h=12 m=7
